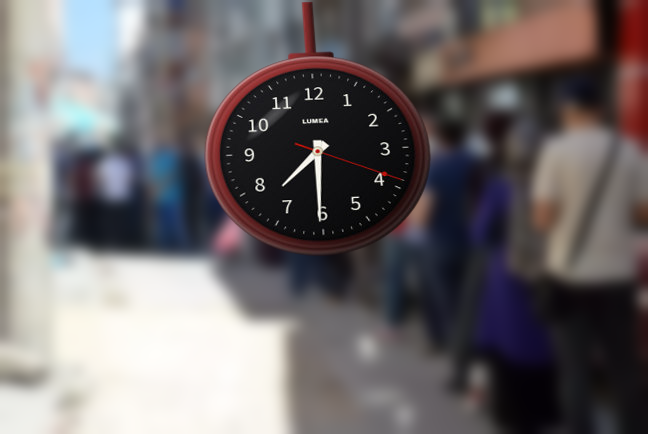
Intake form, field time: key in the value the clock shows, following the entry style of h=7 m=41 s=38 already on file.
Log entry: h=7 m=30 s=19
